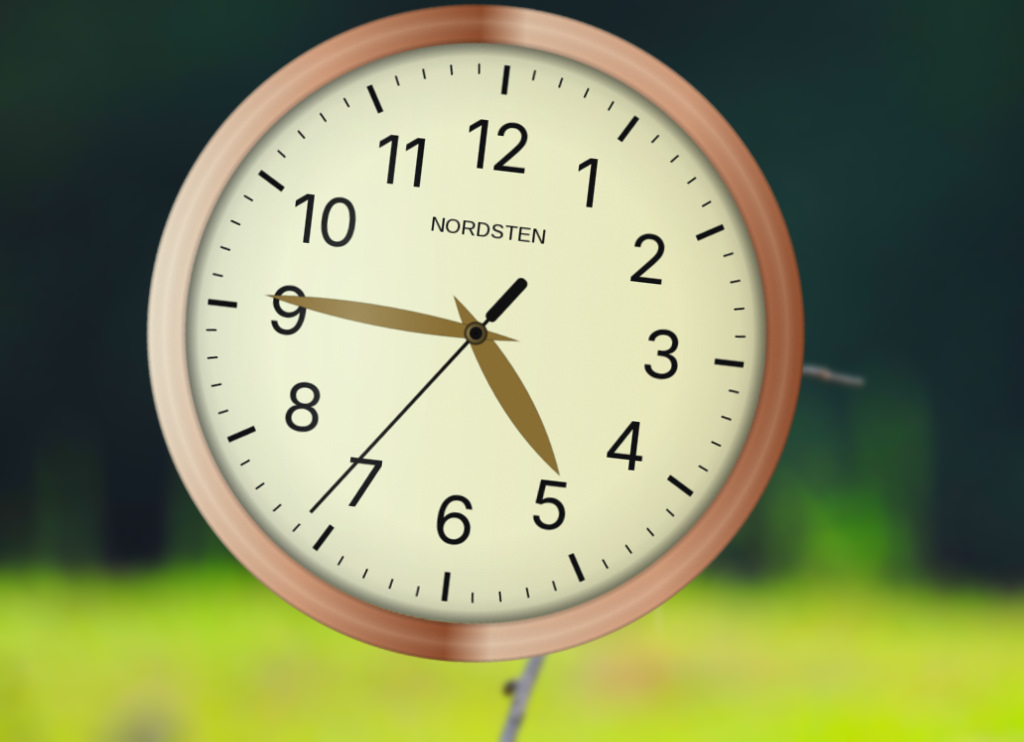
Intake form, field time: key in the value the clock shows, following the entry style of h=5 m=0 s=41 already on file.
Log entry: h=4 m=45 s=36
